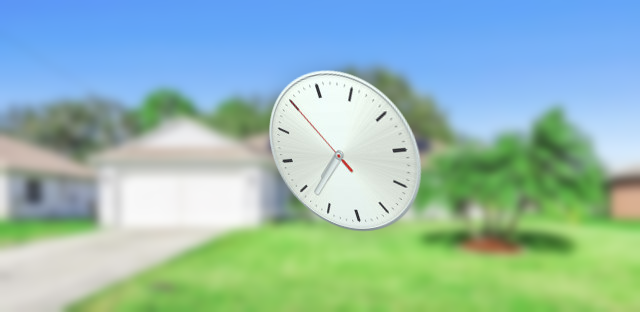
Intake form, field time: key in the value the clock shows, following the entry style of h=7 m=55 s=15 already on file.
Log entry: h=7 m=37 s=55
